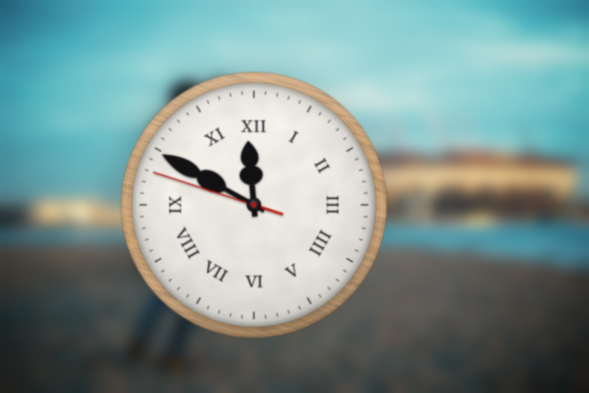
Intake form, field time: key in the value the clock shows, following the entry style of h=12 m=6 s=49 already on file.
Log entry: h=11 m=49 s=48
